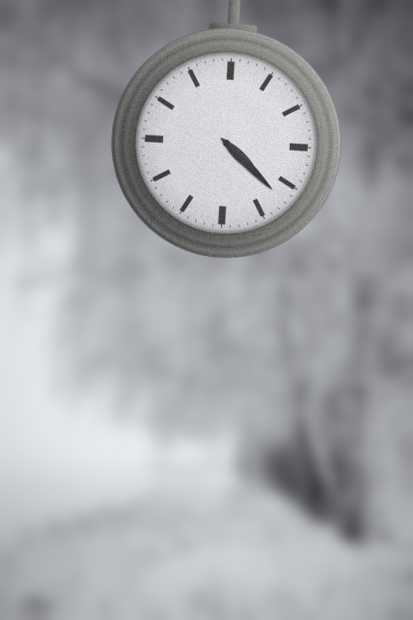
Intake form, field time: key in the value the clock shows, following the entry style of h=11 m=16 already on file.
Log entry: h=4 m=22
